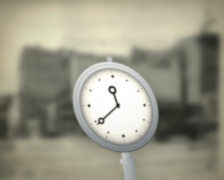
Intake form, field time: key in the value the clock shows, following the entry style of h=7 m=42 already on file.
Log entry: h=11 m=39
